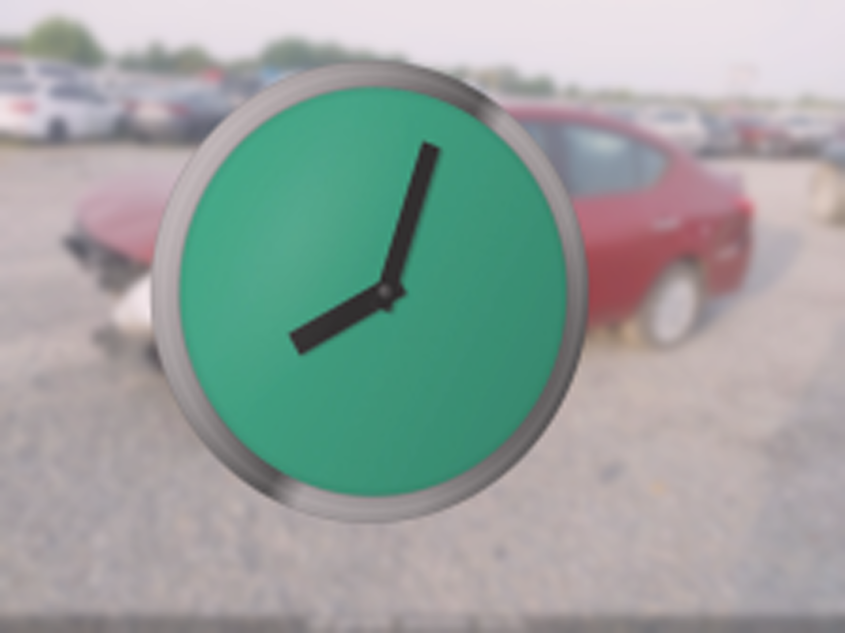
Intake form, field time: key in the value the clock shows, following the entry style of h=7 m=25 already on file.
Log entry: h=8 m=3
